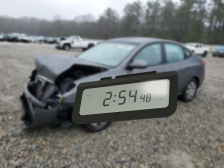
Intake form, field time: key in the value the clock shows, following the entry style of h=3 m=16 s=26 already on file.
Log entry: h=2 m=54 s=48
